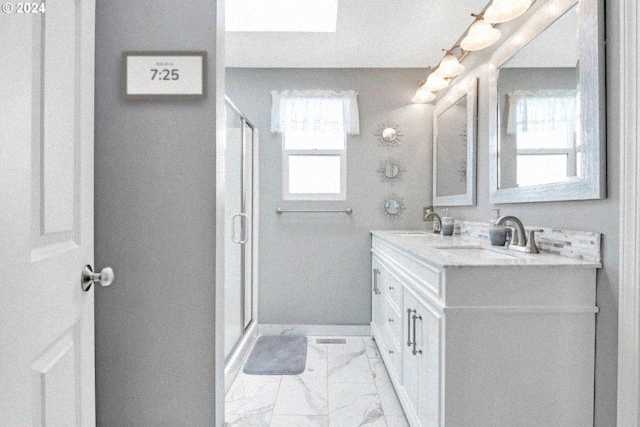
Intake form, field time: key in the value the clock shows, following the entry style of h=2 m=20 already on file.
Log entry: h=7 m=25
